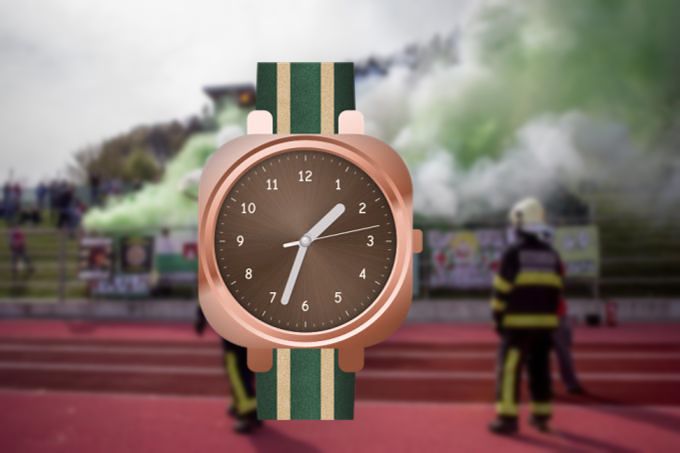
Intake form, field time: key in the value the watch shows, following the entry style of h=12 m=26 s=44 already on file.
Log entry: h=1 m=33 s=13
